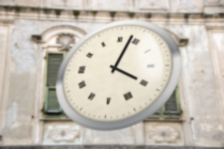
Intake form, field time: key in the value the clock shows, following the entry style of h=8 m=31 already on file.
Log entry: h=2 m=58
